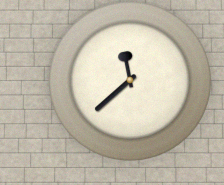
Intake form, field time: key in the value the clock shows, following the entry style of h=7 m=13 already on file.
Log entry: h=11 m=38
